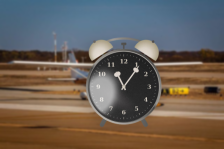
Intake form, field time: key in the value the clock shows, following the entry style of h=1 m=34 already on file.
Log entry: h=11 m=6
